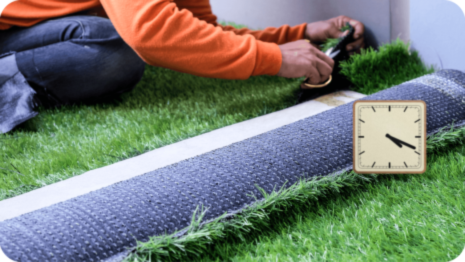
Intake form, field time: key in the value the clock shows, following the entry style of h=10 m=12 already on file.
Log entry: h=4 m=19
